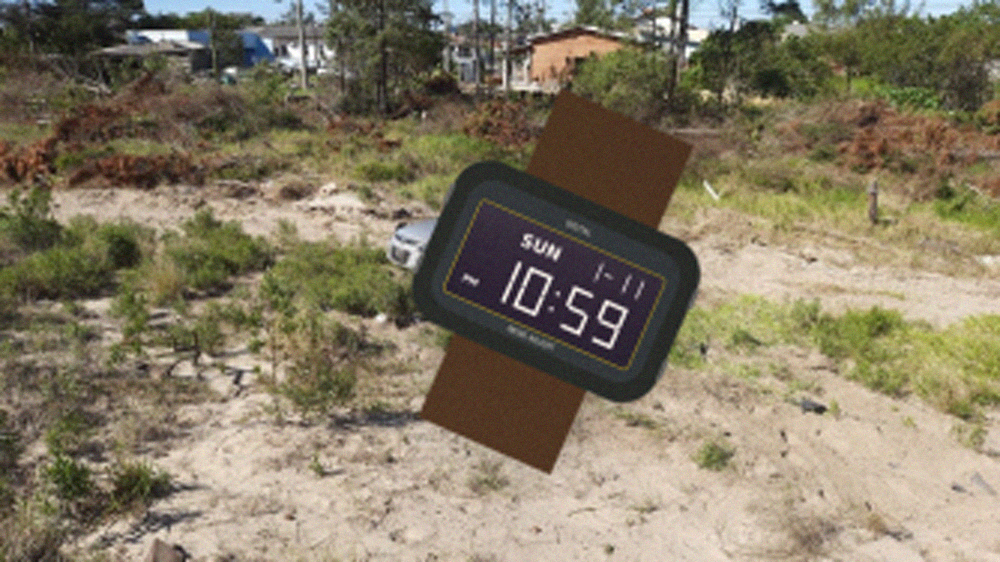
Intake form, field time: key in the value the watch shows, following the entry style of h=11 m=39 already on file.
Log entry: h=10 m=59
